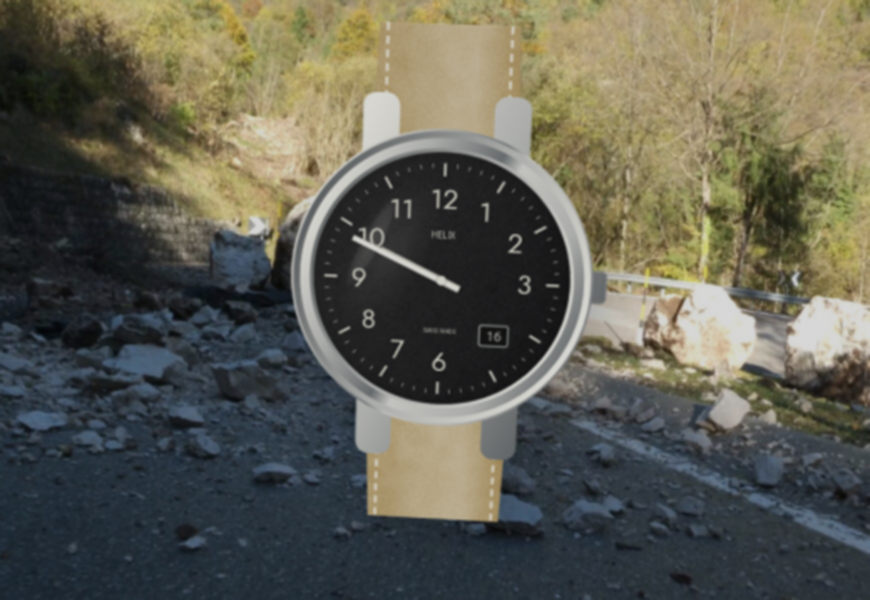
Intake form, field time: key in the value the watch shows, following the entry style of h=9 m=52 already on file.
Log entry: h=9 m=49
